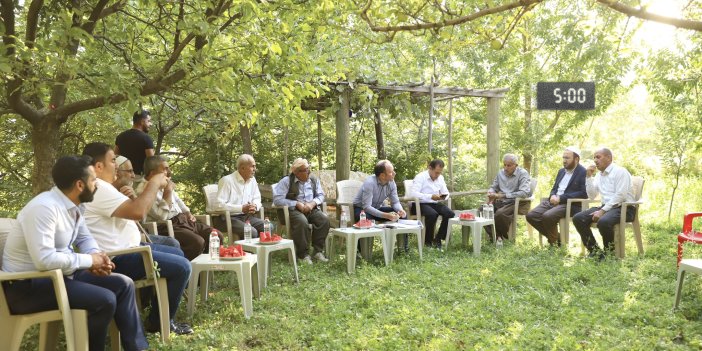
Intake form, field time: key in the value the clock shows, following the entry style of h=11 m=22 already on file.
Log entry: h=5 m=0
